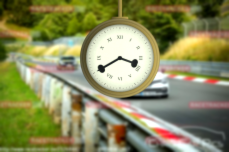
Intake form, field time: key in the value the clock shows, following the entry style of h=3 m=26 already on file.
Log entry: h=3 m=40
